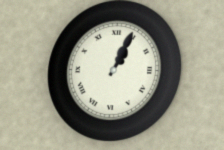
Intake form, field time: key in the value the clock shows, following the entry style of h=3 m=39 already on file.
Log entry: h=1 m=4
